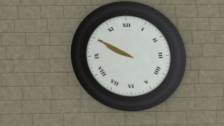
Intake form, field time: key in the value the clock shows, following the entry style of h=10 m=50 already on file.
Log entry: h=9 m=50
